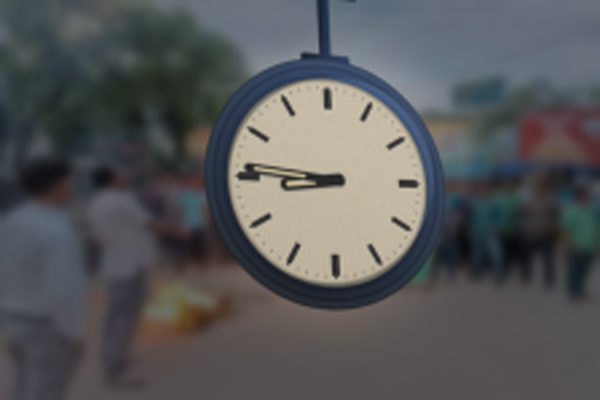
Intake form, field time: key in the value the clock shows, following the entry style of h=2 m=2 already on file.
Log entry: h=8 m=46
